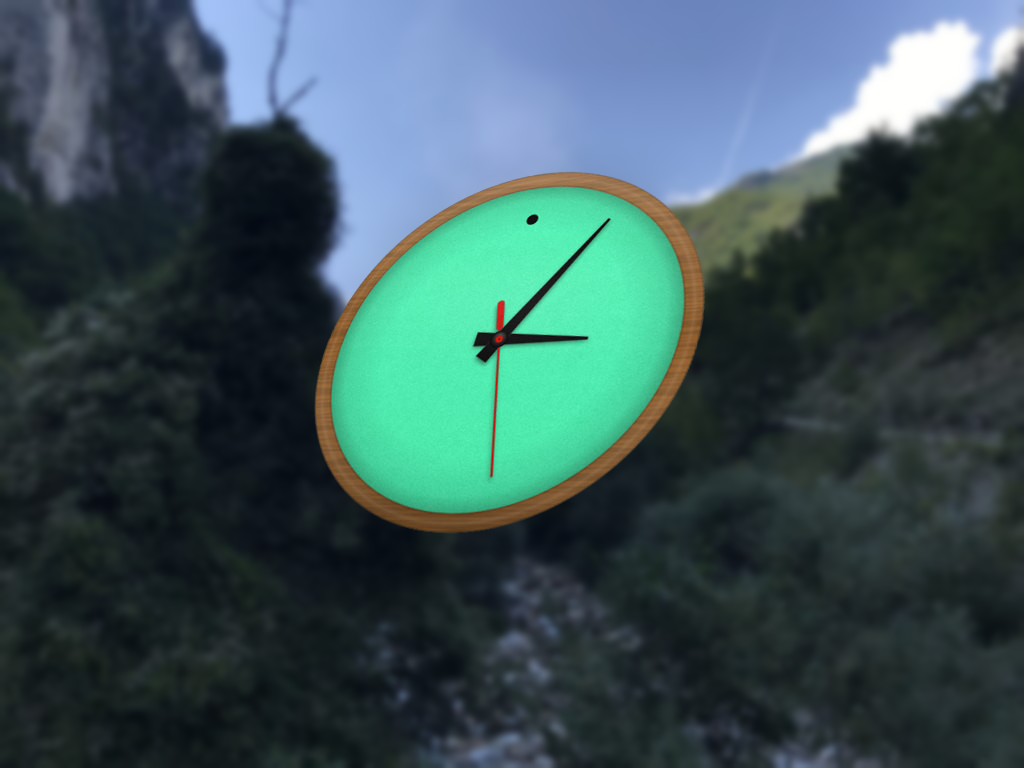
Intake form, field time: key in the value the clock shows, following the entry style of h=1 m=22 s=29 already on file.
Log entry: h=3 m=5 s=28
